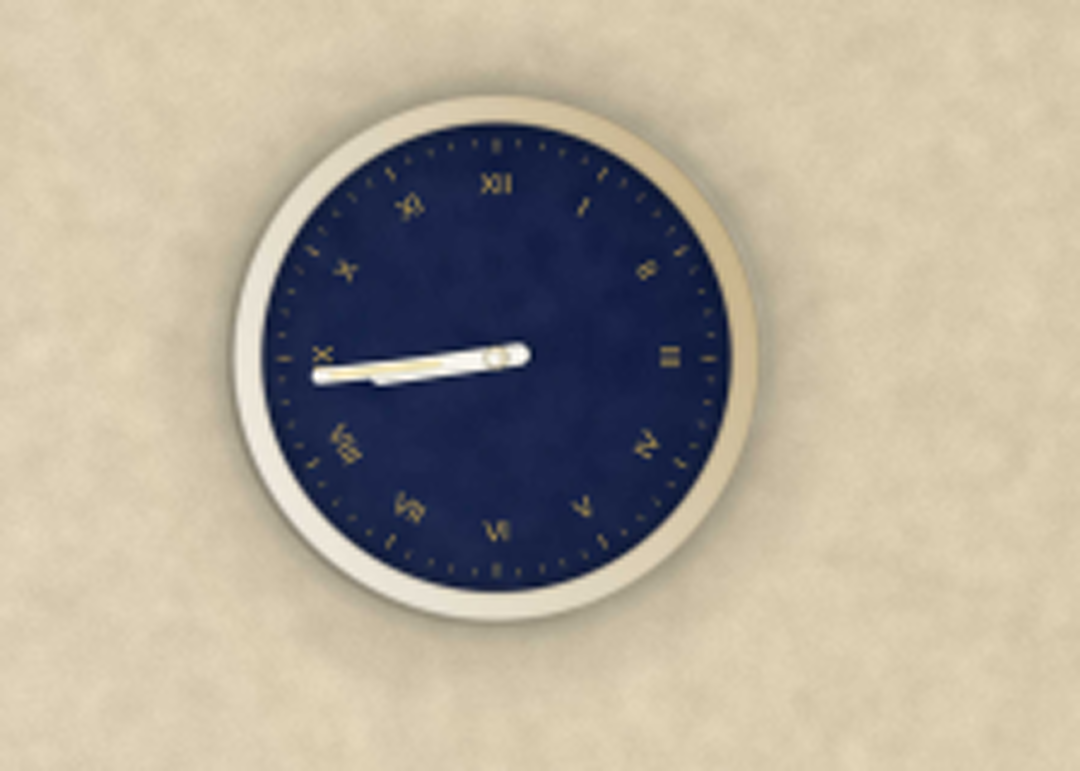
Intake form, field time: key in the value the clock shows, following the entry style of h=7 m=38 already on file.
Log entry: h=8 m=44
